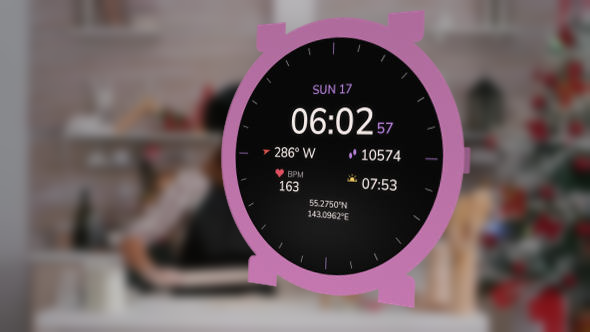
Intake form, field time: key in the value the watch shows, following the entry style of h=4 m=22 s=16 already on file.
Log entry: h=6 m=2 s=57
